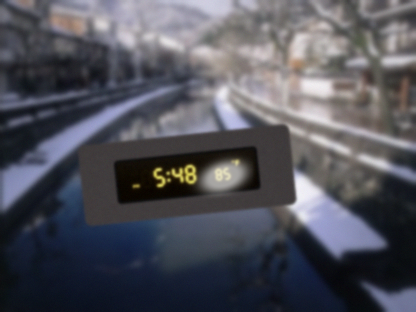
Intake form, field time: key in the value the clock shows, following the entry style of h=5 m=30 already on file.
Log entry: h=5 m=48
